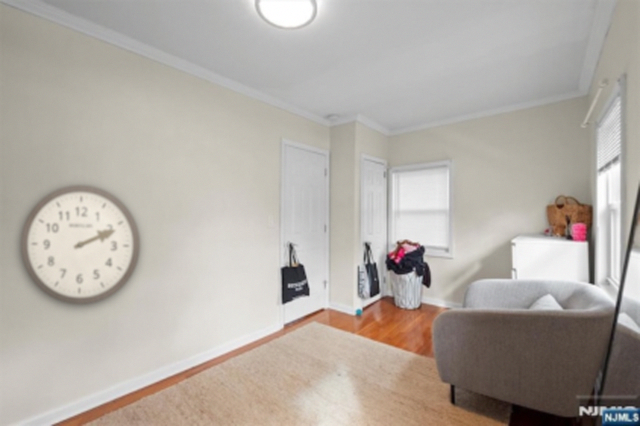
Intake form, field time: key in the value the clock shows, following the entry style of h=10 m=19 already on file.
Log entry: h=2 m=11
